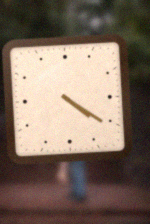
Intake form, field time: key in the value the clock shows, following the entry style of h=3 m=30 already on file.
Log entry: h=4 m=21
